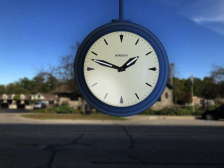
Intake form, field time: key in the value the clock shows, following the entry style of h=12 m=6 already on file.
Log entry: h=1 m=48
